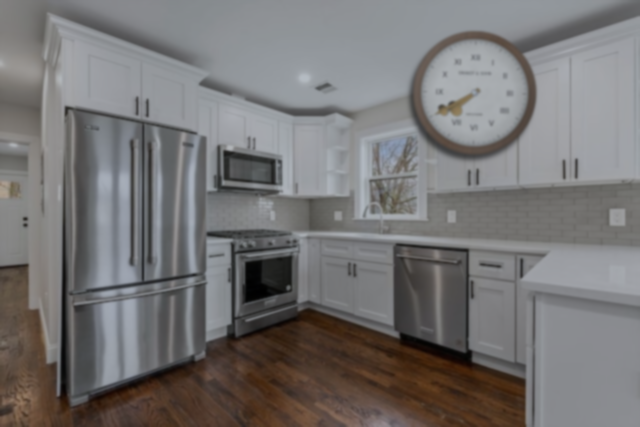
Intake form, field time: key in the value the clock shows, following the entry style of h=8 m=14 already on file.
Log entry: h=7 m=40
